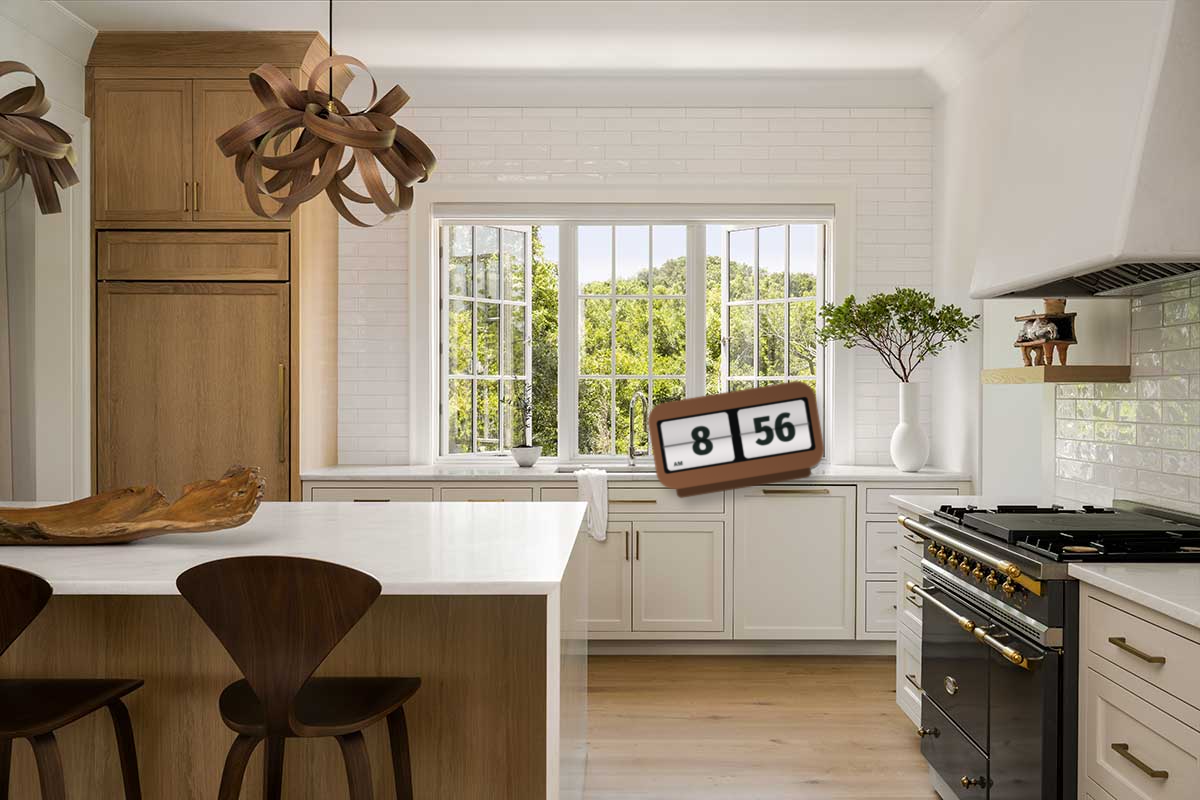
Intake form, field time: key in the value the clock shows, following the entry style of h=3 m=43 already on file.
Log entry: h=8 m=56
